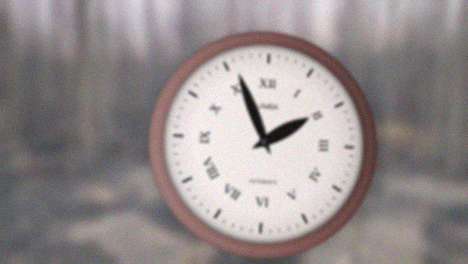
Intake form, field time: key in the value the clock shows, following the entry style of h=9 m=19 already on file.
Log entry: h=1 m=56
